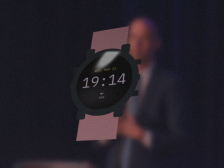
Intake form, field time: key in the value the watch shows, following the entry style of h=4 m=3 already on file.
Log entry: h=19 m=14
